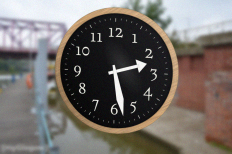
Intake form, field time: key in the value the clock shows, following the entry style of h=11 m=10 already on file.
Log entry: h=2 m=28
